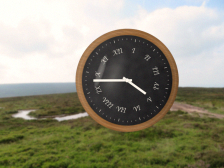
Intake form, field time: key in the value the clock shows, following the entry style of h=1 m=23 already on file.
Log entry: h=4 m=48
